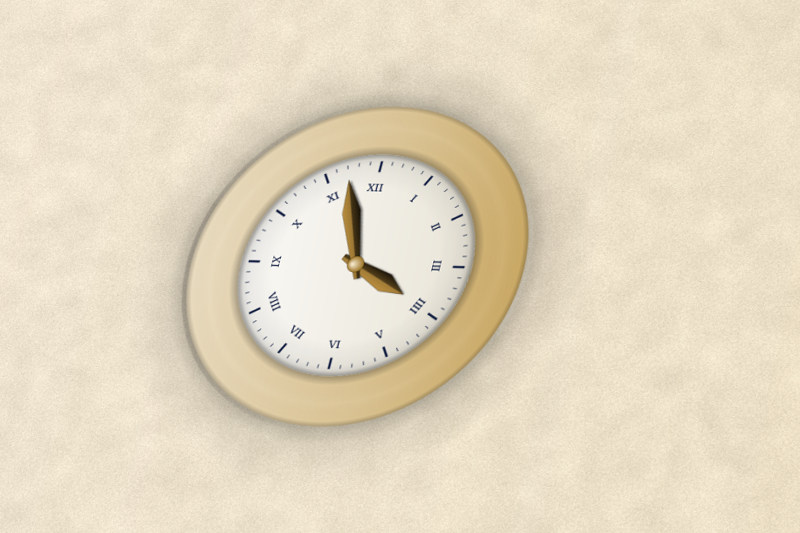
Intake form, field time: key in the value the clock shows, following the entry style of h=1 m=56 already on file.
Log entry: h=3 m=57
